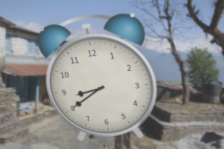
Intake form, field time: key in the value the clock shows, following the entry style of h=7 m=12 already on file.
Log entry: h=8 m=40
